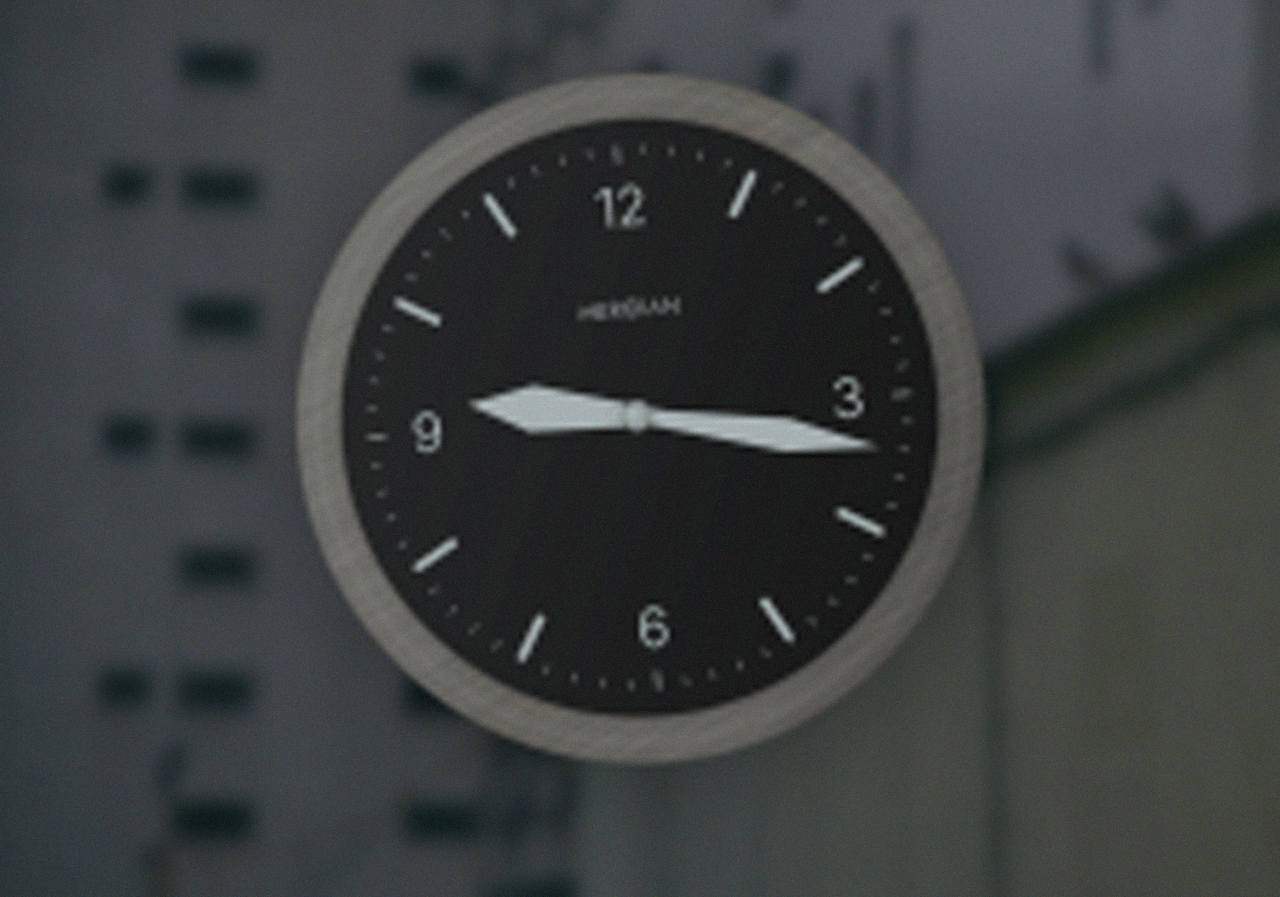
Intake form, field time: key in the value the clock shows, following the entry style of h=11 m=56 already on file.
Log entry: h=9 m=17
